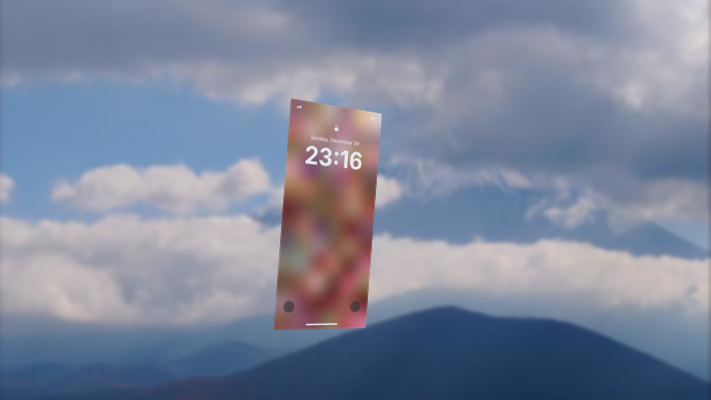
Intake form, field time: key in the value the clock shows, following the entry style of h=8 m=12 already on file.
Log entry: h=23 m=16
